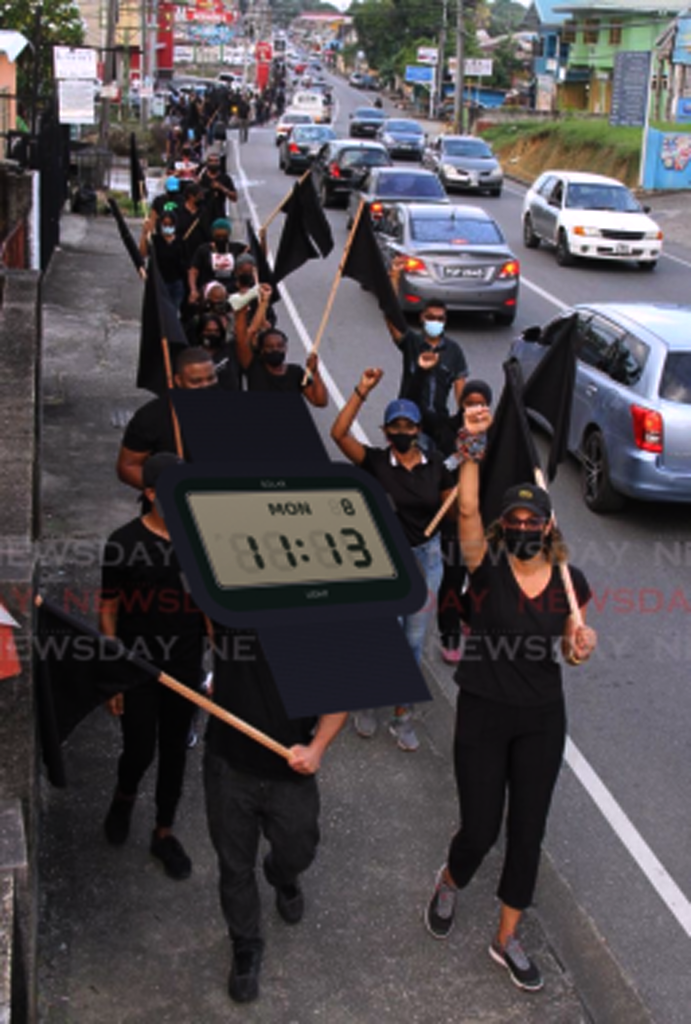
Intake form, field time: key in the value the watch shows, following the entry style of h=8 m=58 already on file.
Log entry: h=11 m=13
